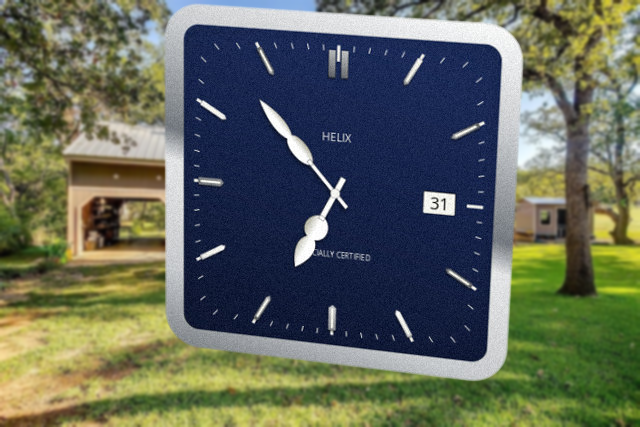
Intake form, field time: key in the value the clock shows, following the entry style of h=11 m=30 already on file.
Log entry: h=6 m=53
